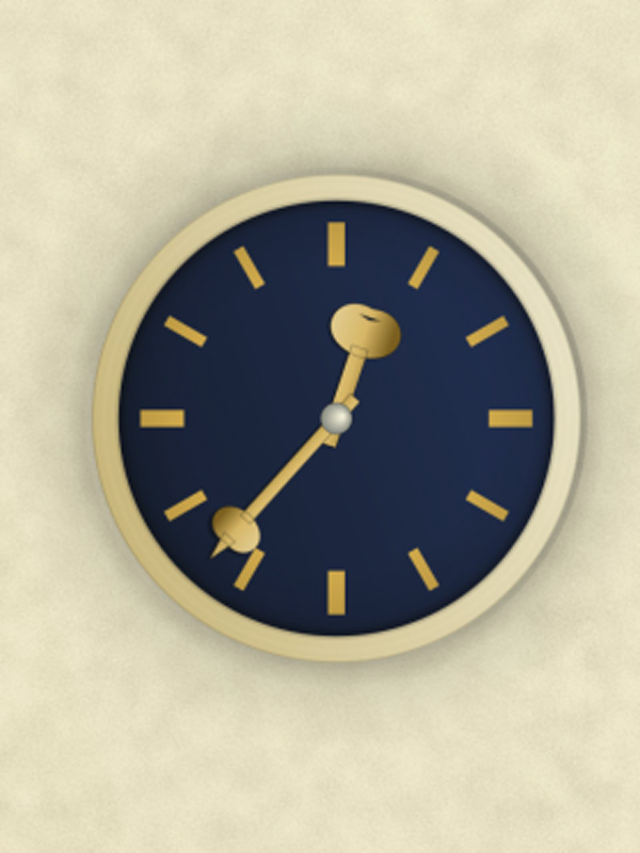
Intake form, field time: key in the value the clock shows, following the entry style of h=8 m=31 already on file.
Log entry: h=12 m=37
